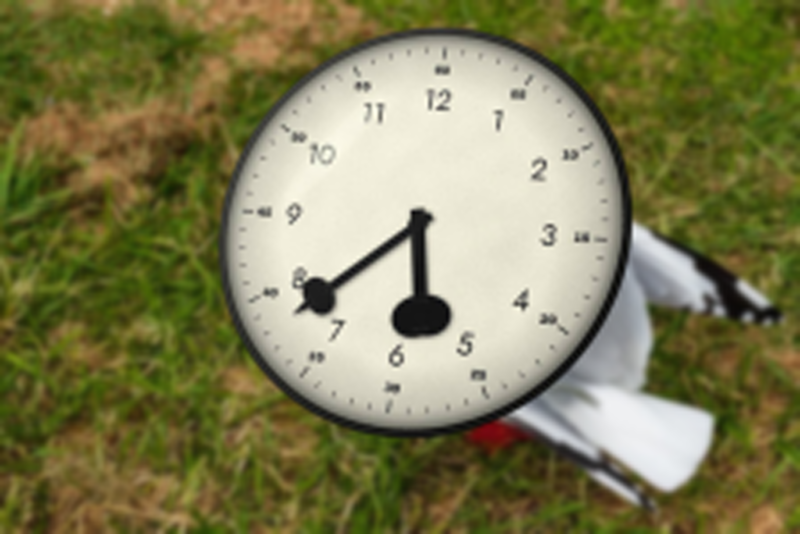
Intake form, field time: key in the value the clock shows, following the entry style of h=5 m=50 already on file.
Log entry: h=5 m=38
